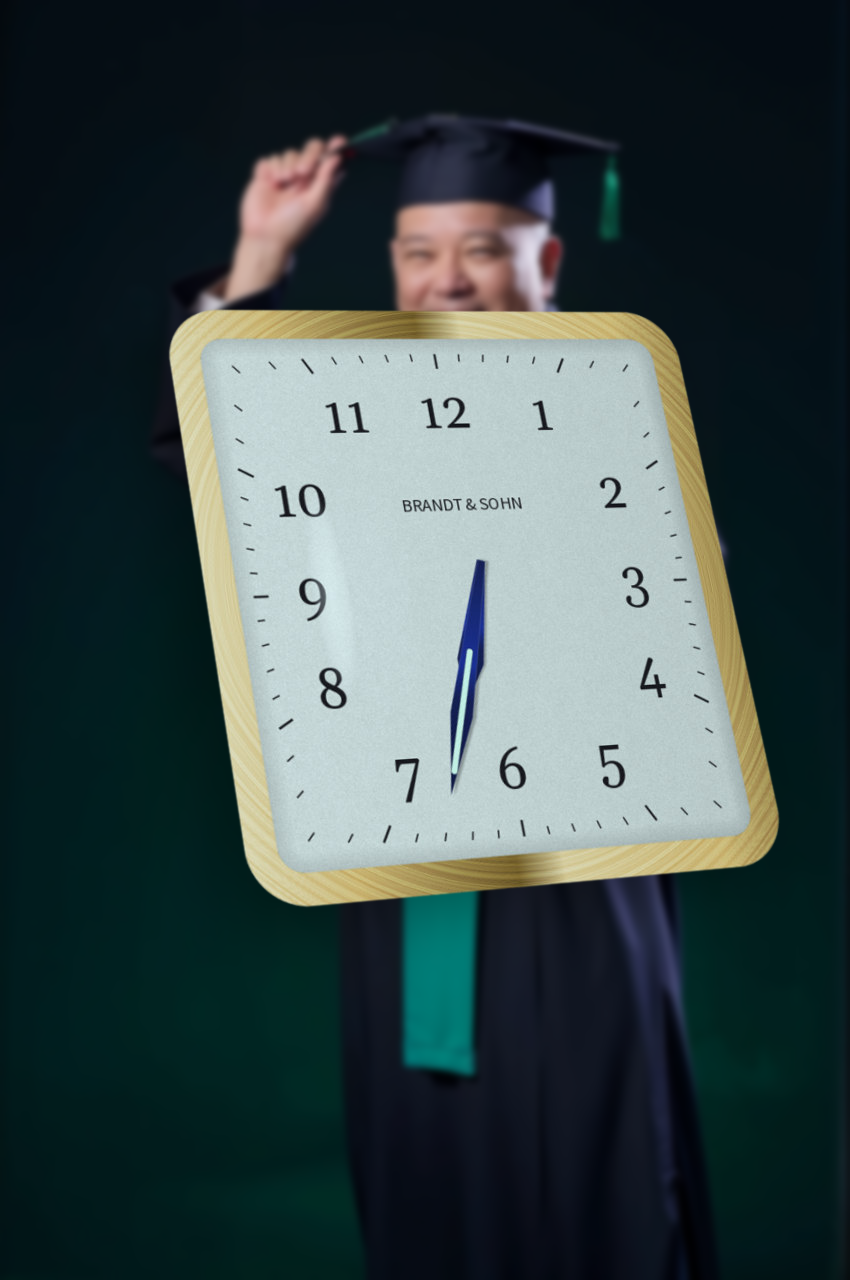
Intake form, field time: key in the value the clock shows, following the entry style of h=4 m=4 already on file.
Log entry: h=6 m=33
